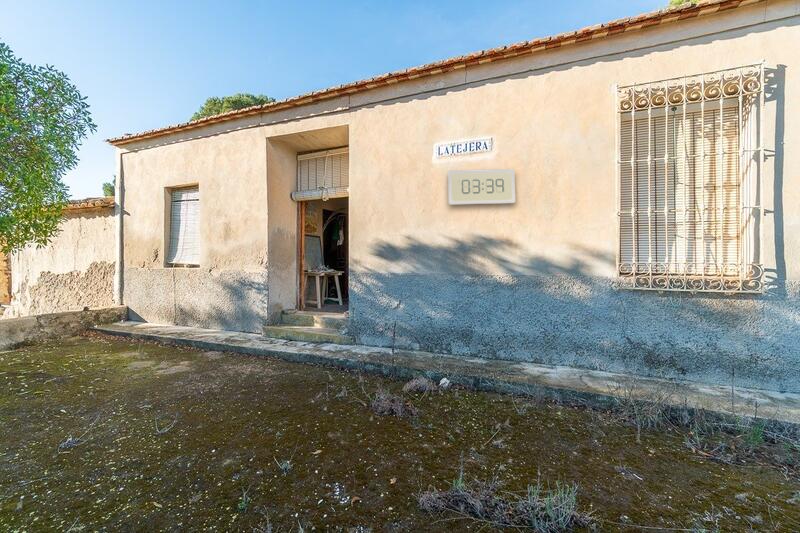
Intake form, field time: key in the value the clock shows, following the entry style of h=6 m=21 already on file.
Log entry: h=3 m=39
